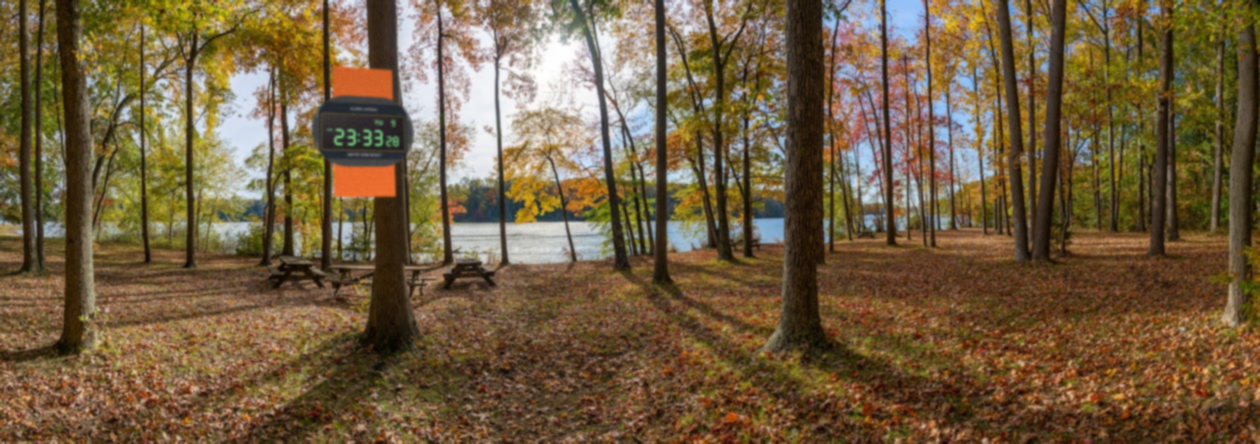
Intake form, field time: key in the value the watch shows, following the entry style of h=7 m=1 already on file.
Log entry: h=23 m=33
